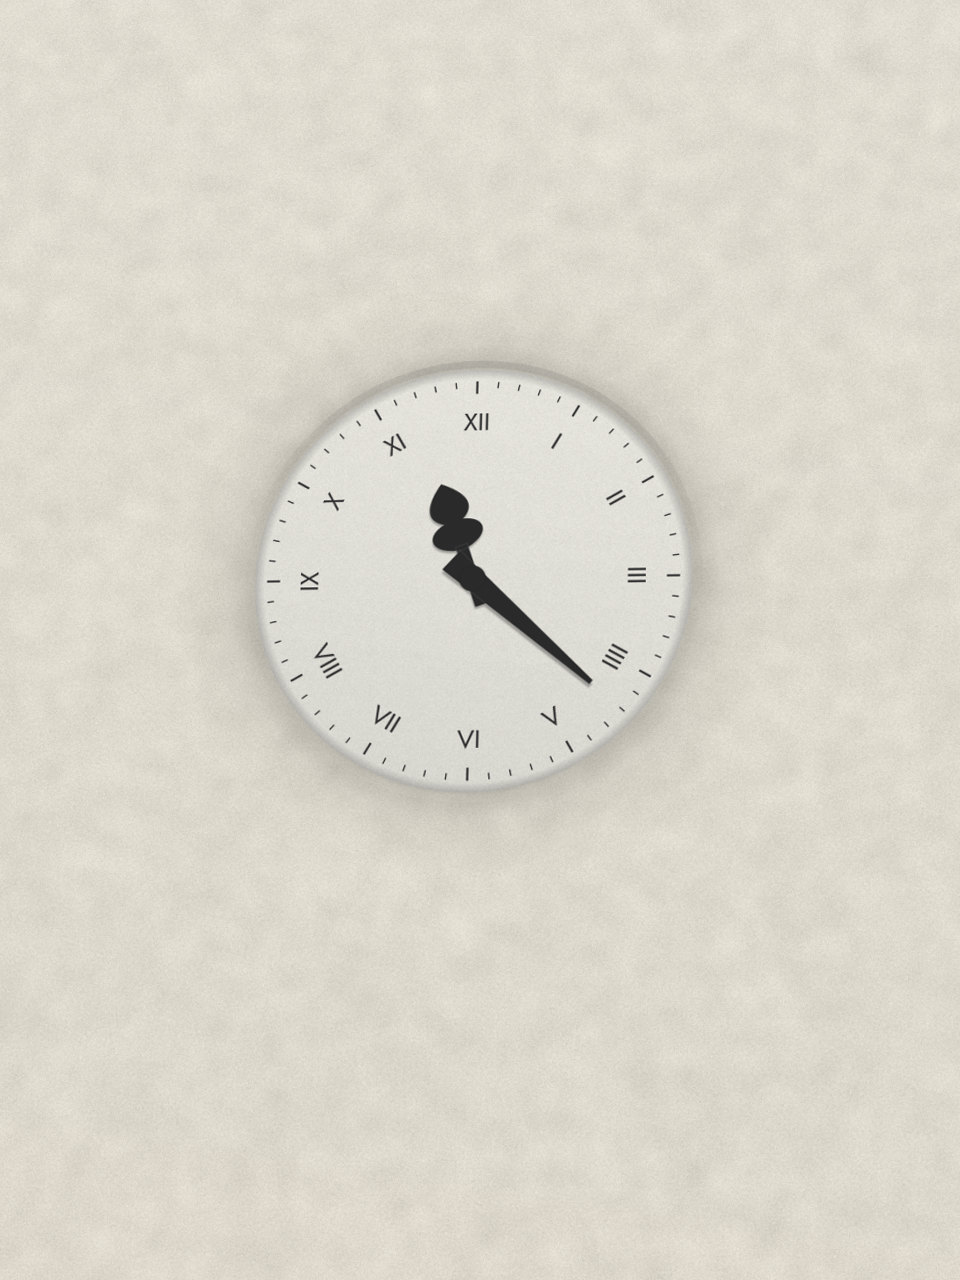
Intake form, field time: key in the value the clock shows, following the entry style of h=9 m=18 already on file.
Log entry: h=11 m=22
